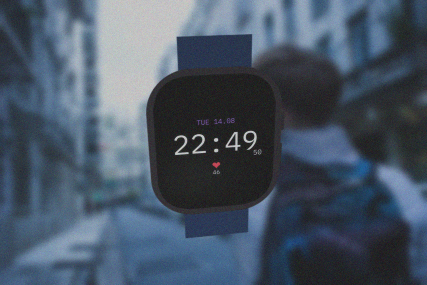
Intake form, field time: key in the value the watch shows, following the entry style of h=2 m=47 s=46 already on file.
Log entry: h=22 m=49 s=50
